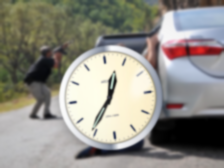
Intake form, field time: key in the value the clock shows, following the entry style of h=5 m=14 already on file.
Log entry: h=12 m=36
